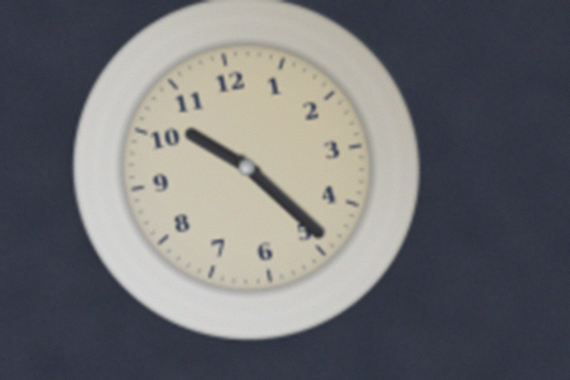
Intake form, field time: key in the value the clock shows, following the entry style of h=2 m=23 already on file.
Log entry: h=10 m=24
